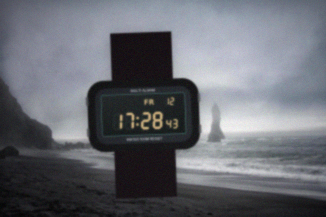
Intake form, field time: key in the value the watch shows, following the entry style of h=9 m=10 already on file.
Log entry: h=17 m=28
